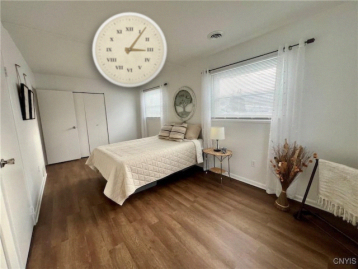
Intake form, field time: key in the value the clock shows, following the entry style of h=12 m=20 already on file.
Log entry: h=3 m=6
